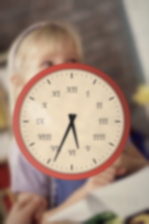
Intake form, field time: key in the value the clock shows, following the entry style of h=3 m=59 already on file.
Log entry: h=5 m=34
